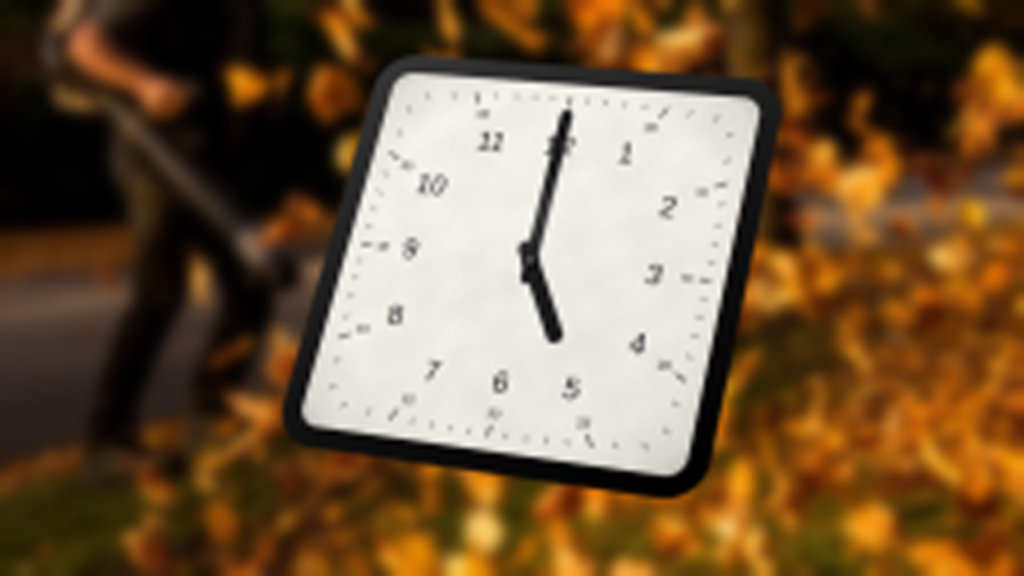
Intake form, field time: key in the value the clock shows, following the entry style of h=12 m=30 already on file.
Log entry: h=5 m=0
